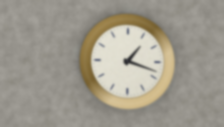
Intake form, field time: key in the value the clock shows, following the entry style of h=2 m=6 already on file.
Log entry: h=1 m=18
